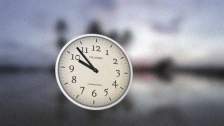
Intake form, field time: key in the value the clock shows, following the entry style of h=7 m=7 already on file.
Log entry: h=9 m=53
